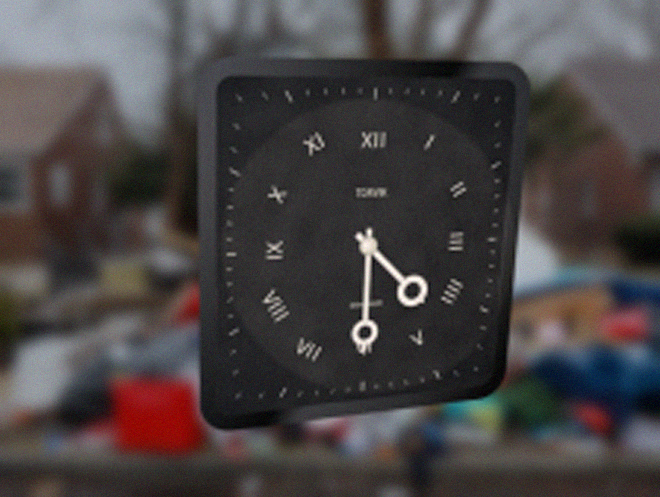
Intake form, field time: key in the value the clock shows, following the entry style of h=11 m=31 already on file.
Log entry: h=4 m=30
